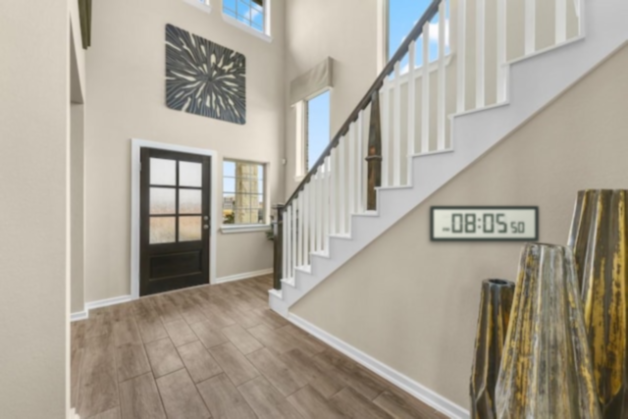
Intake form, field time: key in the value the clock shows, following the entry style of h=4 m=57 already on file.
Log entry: h=8 m=5
